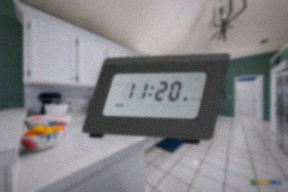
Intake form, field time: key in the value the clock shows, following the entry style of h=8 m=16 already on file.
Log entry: h=11 m=20
